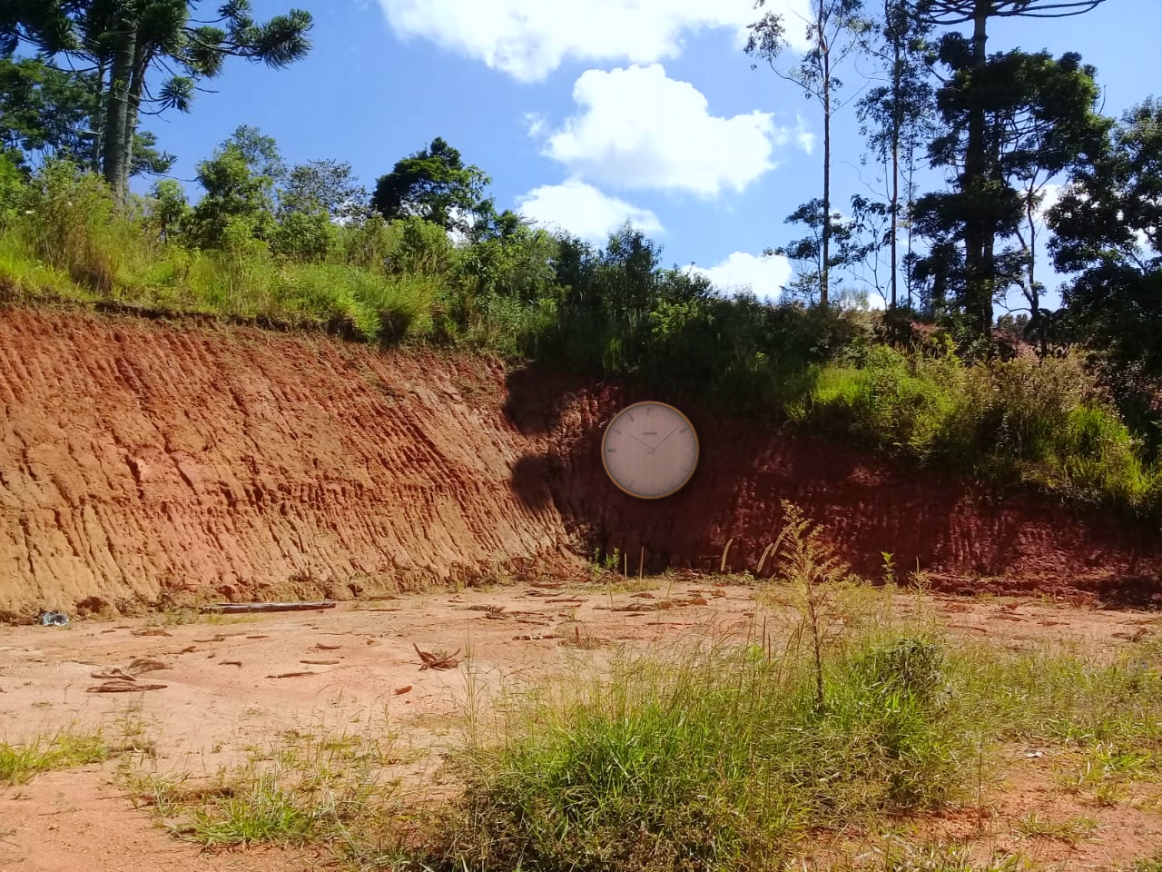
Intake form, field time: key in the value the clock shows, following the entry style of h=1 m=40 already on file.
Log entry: h=10 m=8
